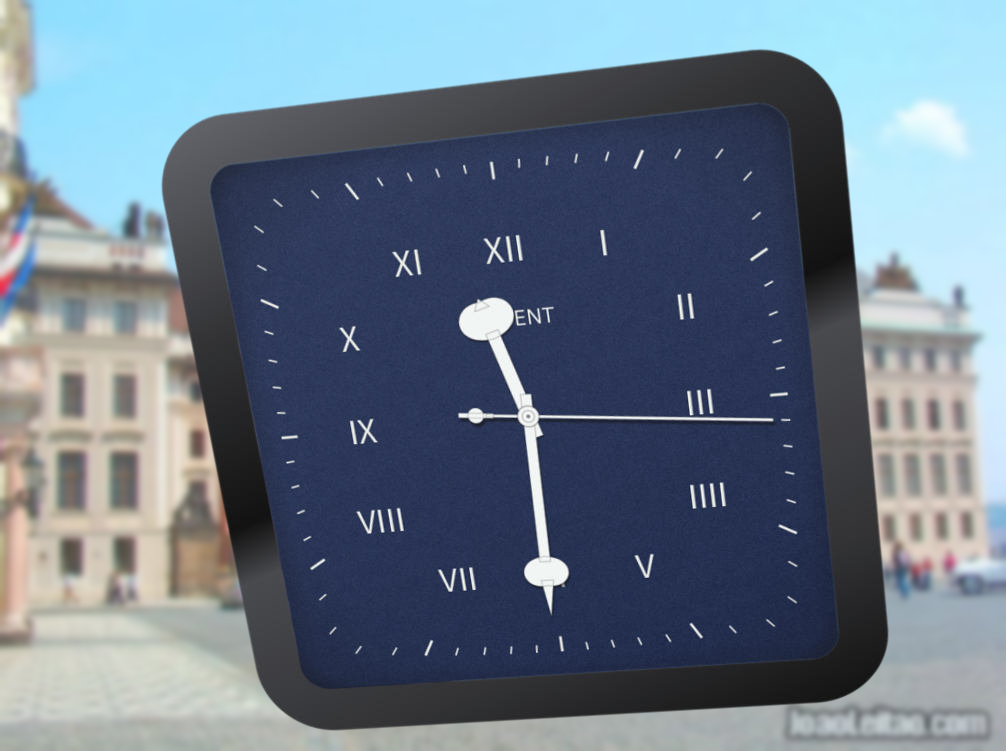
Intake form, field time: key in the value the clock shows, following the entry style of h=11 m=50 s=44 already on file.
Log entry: h=11 m=30 s=16
